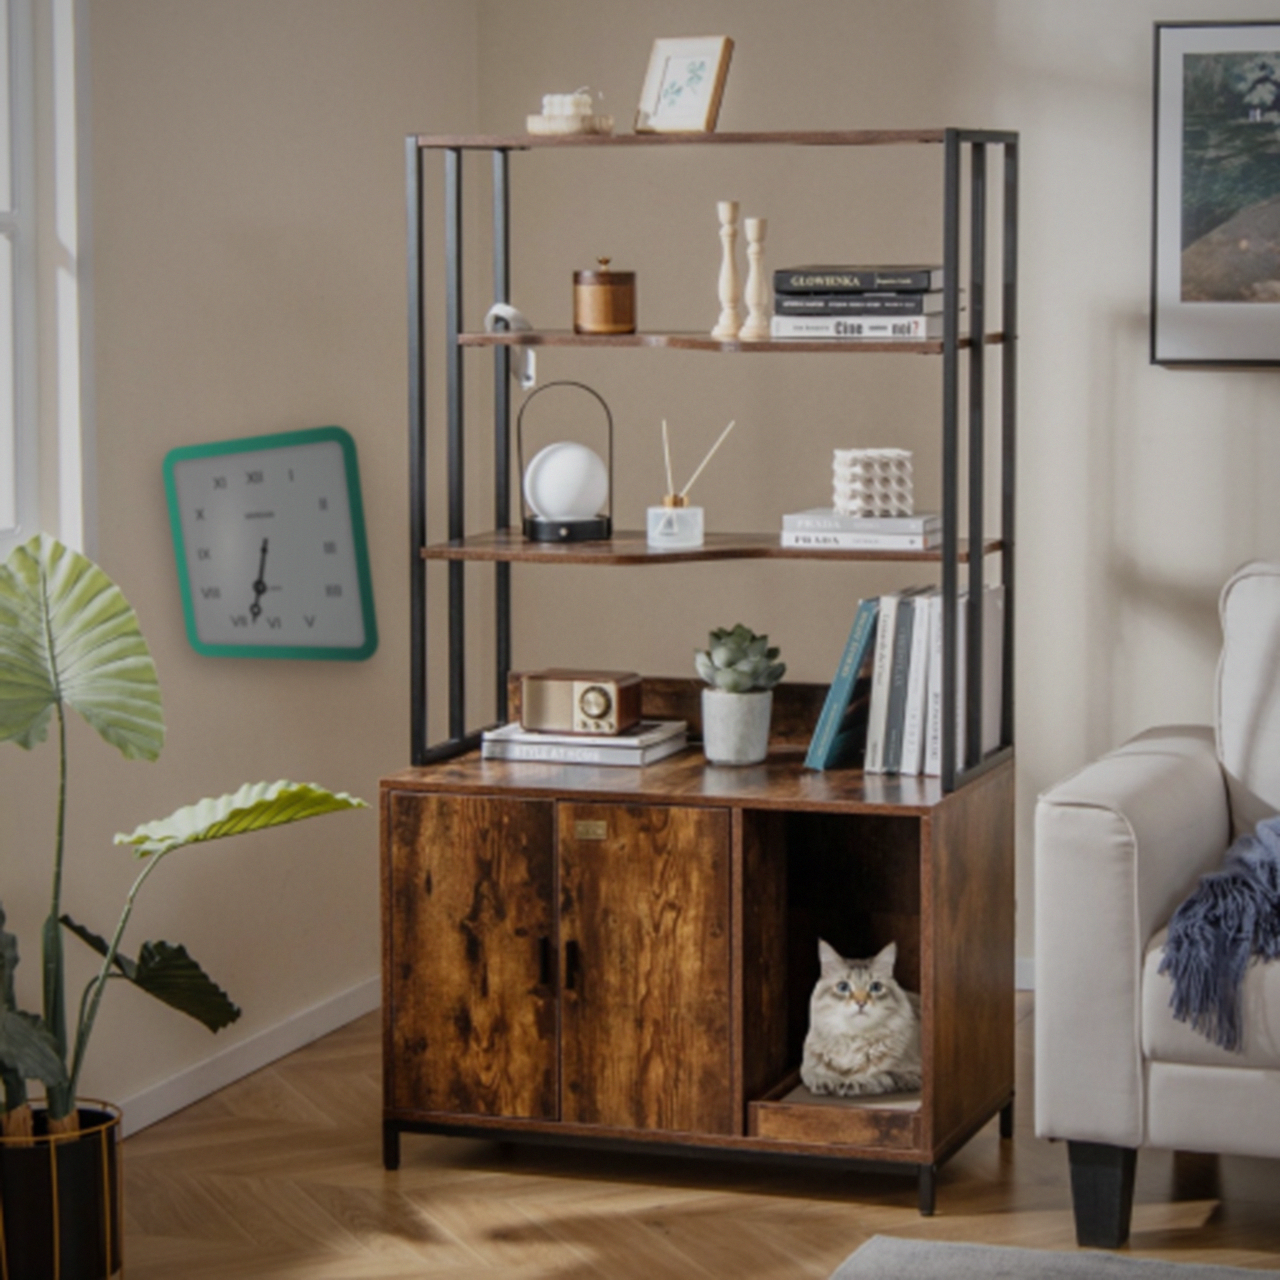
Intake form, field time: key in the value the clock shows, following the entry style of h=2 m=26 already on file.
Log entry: h=6 m=33
